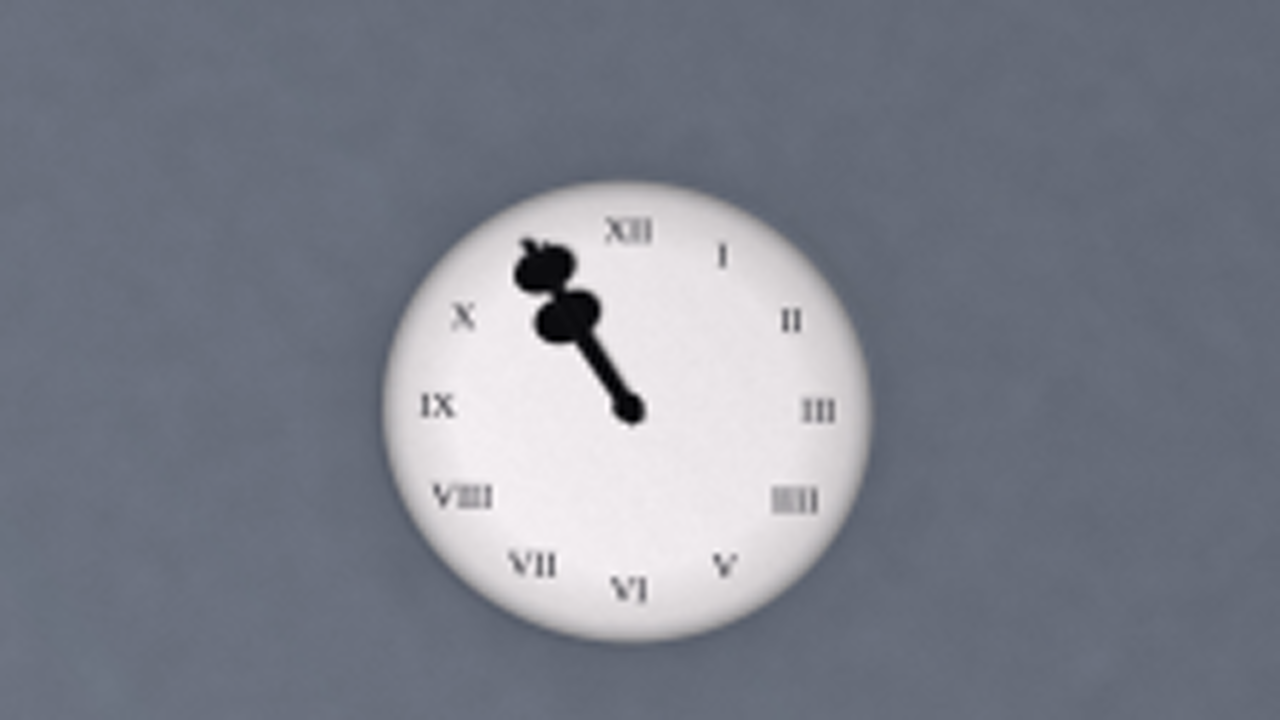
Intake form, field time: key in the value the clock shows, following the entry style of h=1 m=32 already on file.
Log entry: h=10 m=55
